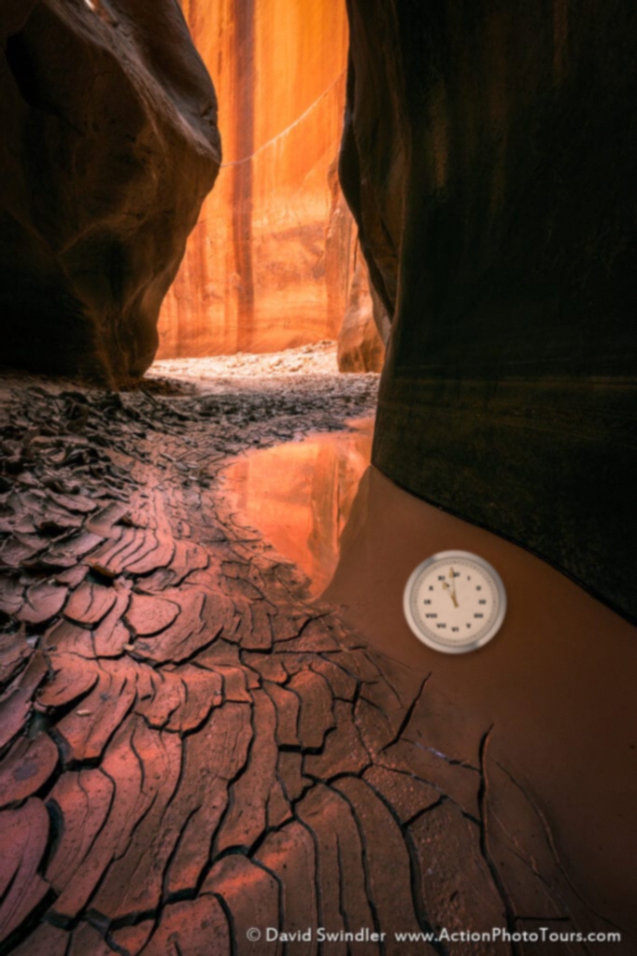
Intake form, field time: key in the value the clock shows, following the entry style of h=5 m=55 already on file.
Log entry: h=10 m=59
